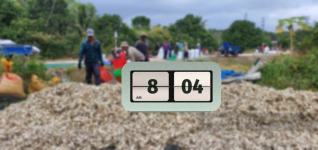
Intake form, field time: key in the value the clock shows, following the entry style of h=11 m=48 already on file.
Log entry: h=8 m=4
